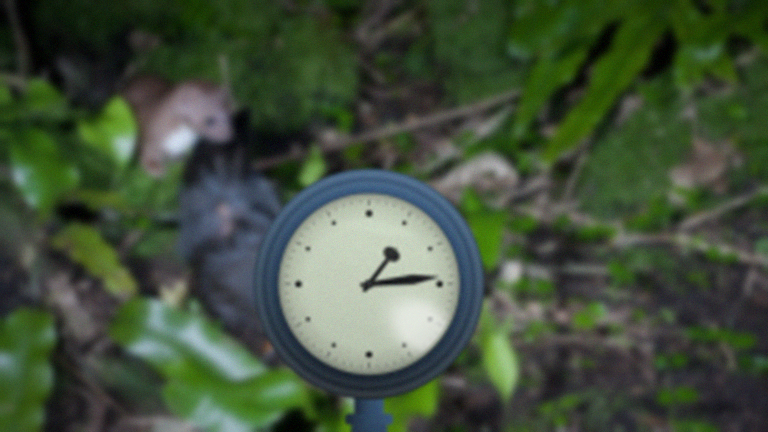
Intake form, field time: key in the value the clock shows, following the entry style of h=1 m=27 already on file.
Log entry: h=1 m=14
